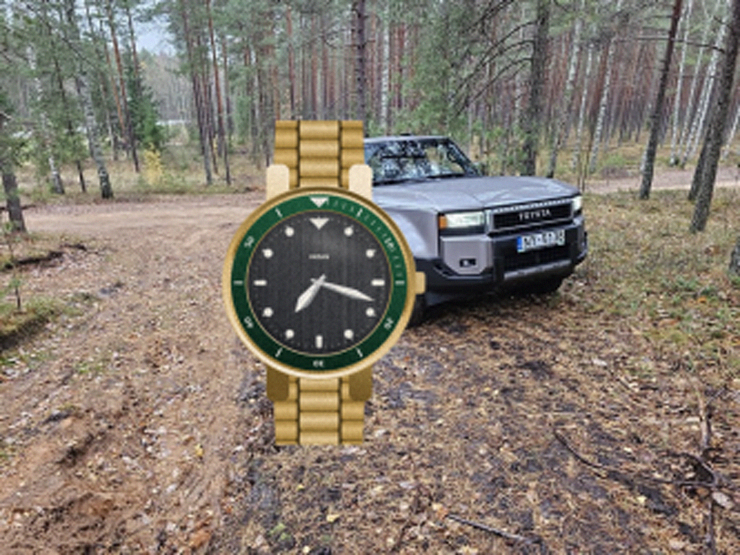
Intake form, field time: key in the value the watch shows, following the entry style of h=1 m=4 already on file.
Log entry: h=7 m=18
